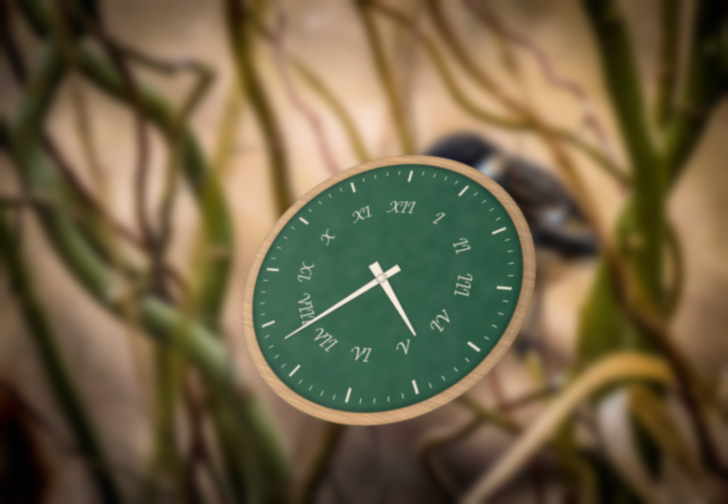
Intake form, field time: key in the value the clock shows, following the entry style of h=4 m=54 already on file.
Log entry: h=4 m=38
